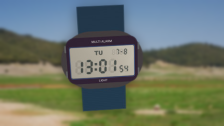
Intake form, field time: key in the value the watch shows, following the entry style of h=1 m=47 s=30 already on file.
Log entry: h=13 m=1 s=54
